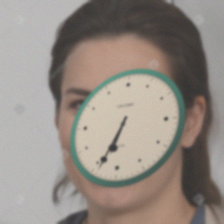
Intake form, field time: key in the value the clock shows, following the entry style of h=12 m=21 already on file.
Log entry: h=6 m=34
